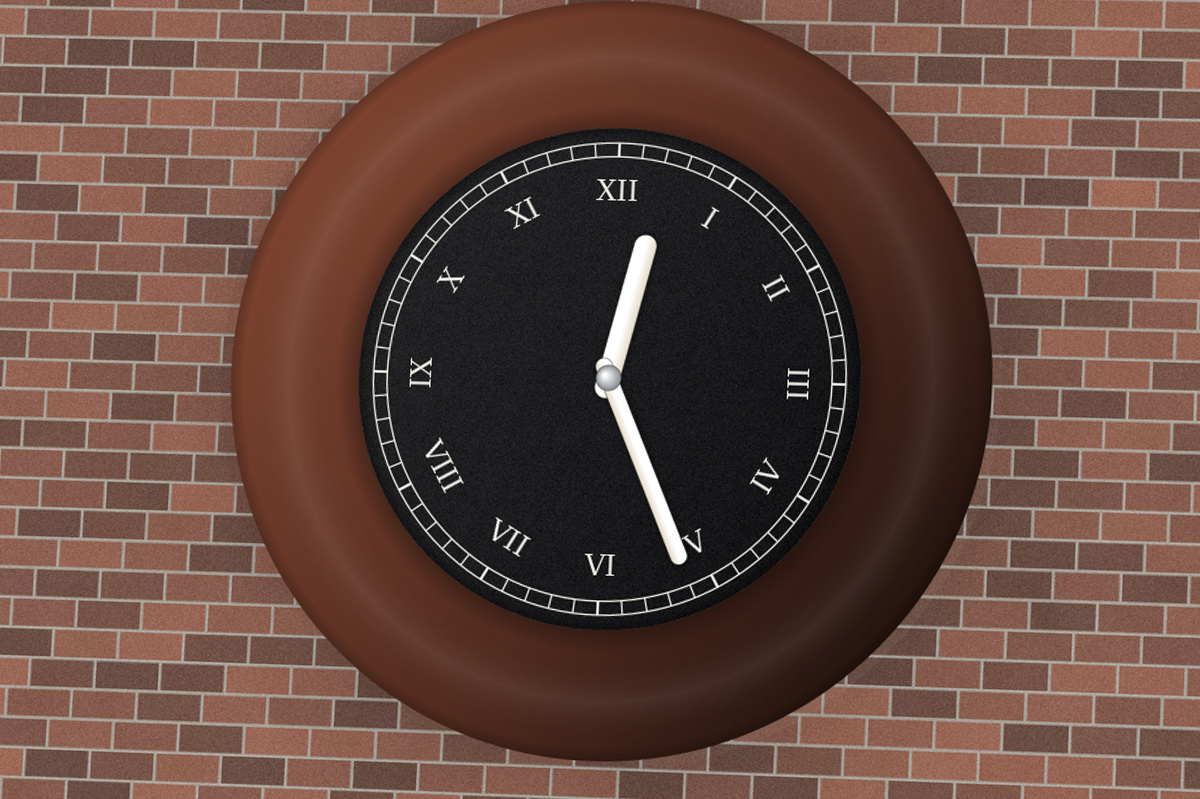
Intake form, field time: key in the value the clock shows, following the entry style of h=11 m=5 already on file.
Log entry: h=12 m=26
